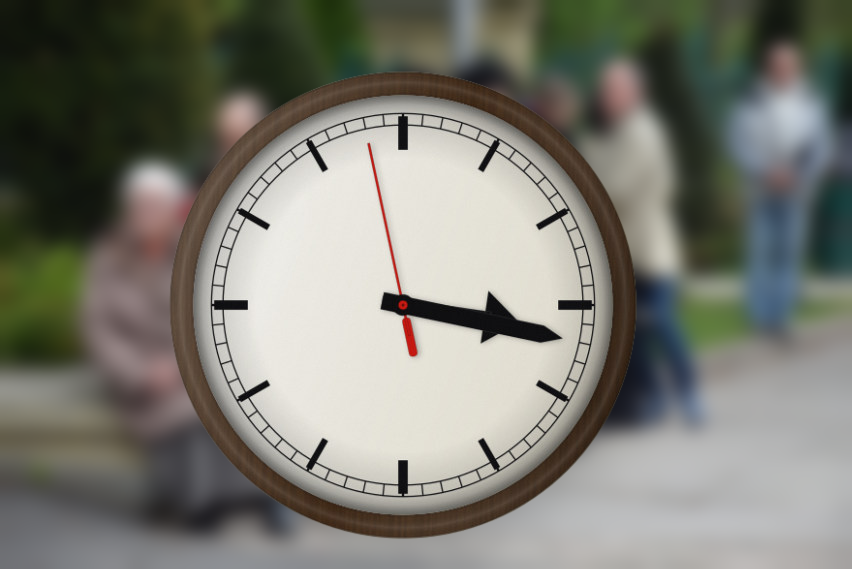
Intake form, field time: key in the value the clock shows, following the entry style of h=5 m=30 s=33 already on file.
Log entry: h=3 m=16 s=58
